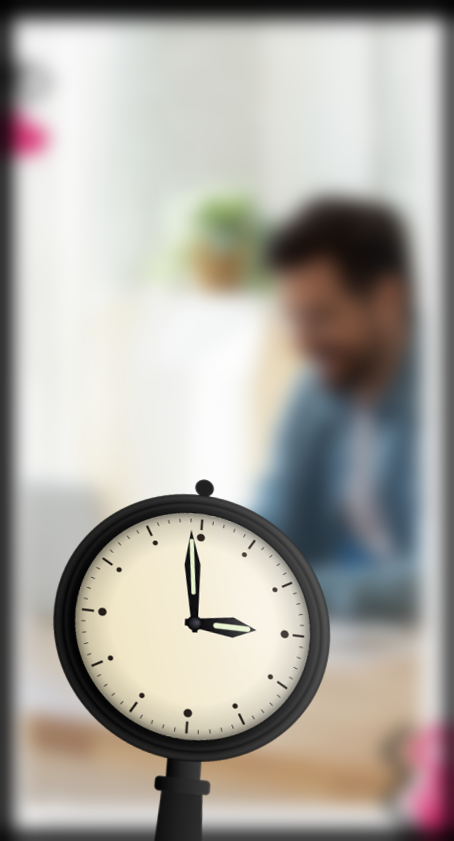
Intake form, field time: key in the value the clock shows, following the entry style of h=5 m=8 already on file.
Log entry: h=2 m=59
